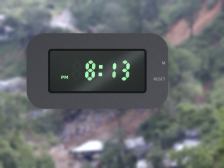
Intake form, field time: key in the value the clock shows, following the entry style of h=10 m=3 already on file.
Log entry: h=8 m=13
